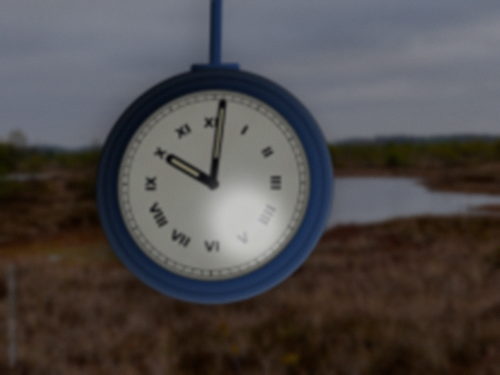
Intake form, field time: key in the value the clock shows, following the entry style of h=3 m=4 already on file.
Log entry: h=10 m=1
